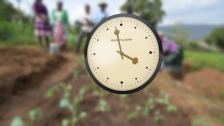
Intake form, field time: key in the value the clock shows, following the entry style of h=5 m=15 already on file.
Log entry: h=3 m=58
